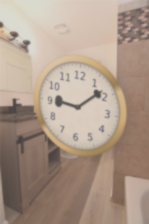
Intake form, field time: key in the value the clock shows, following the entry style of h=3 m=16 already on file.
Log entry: h=9 m=8
